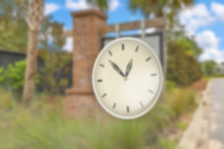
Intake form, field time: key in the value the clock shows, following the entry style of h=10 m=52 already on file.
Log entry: h=12 m=53
